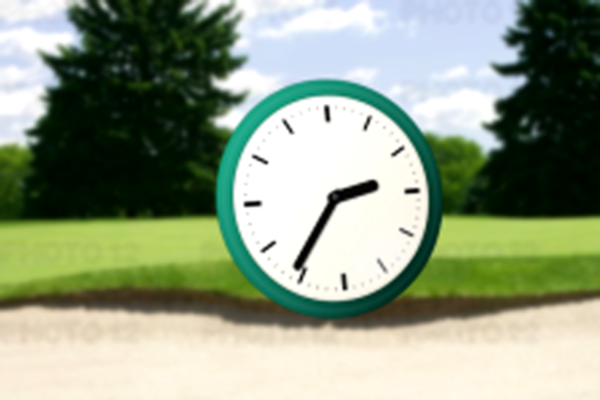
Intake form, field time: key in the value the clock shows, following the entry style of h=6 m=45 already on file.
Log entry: h=2 m=36
